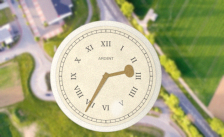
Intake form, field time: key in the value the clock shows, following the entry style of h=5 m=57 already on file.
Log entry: h=2 m=35
